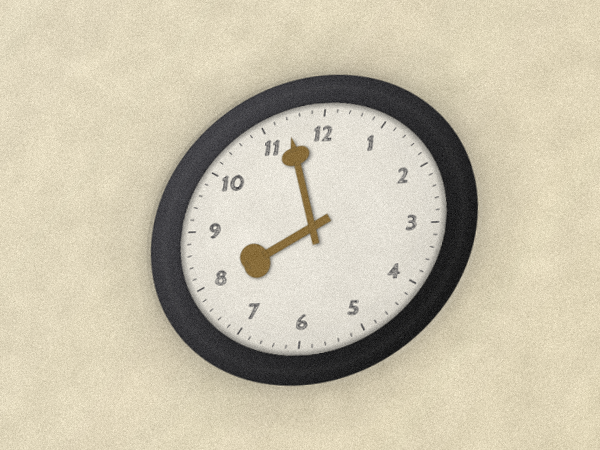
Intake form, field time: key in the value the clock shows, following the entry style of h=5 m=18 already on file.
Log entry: h=7 m=57
